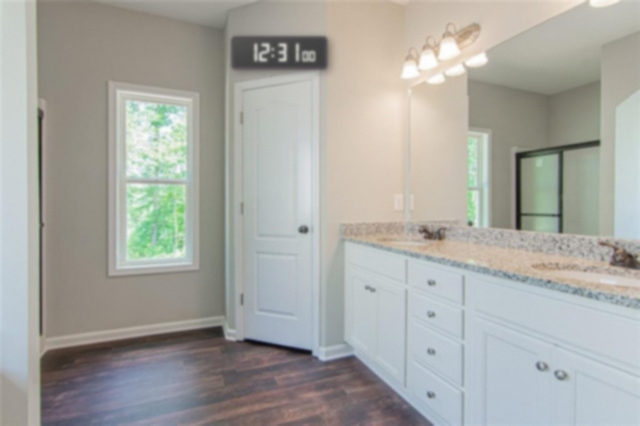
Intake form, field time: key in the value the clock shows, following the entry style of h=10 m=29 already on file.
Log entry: h=12 m=31
